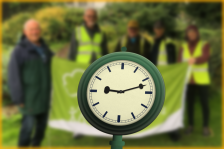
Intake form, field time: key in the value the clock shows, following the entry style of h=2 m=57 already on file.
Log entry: h=9 m=12
